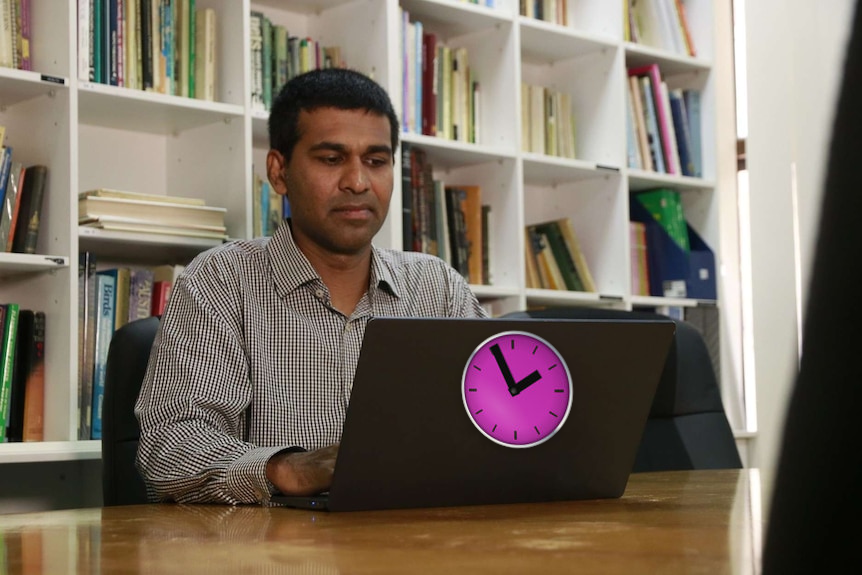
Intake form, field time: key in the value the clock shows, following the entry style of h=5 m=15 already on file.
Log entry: h=1 m=56
